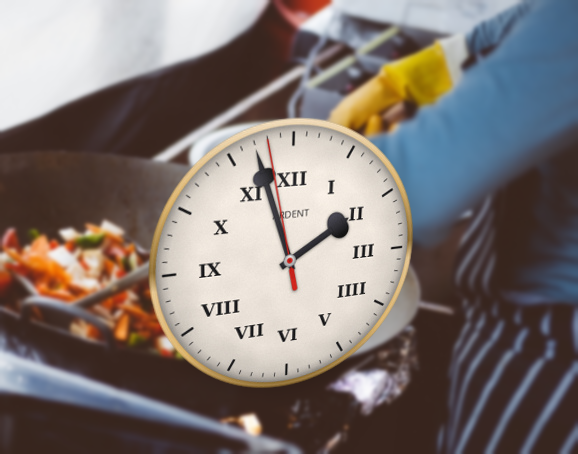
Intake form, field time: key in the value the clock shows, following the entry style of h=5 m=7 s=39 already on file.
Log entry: h=1 m=56 s=58
